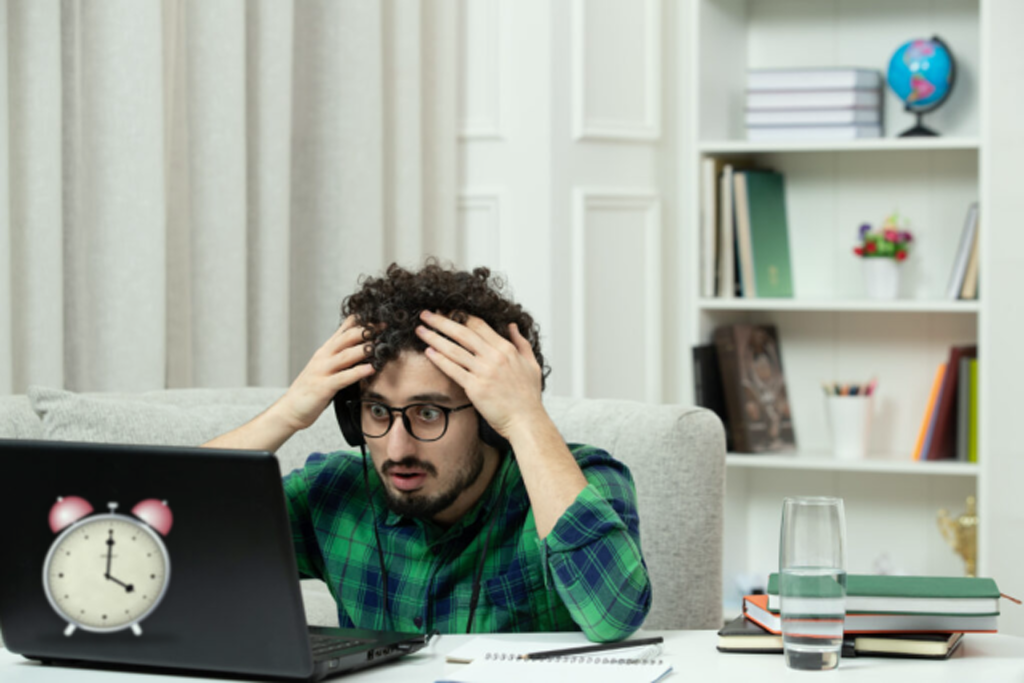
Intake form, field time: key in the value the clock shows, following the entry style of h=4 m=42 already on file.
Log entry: h=4 m=0
